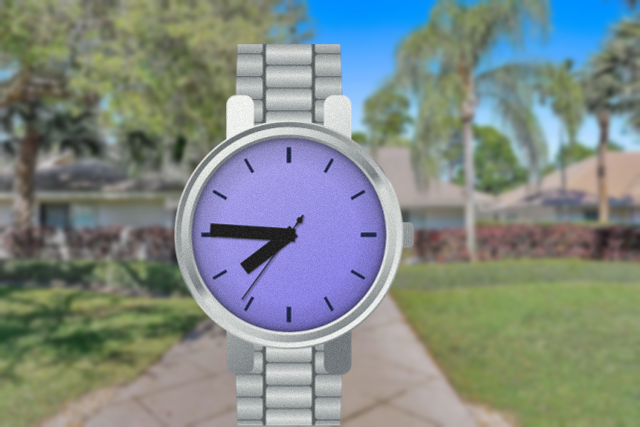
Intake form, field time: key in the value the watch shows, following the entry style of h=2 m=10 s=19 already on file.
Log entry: h=7 m=45 s=36
